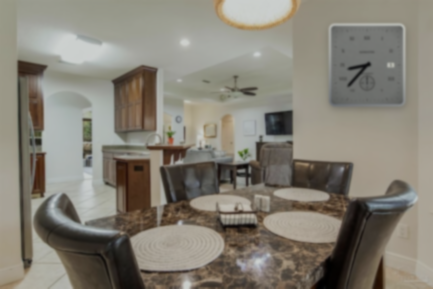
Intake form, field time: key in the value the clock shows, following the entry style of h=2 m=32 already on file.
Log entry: h=8 m=37
